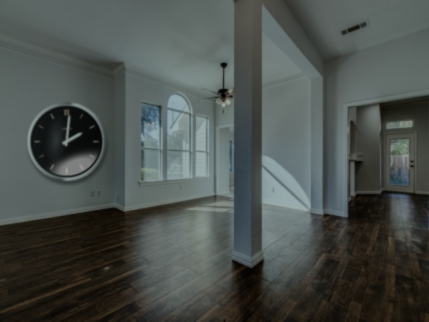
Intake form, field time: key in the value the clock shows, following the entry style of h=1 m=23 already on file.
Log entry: h=2 m=1
